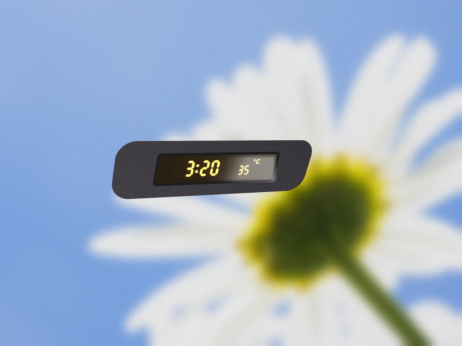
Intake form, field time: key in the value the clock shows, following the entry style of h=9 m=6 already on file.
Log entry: h=3 m=20
